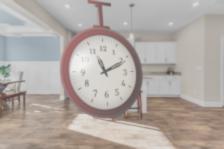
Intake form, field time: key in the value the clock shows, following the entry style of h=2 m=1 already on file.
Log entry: h=11 m=11
